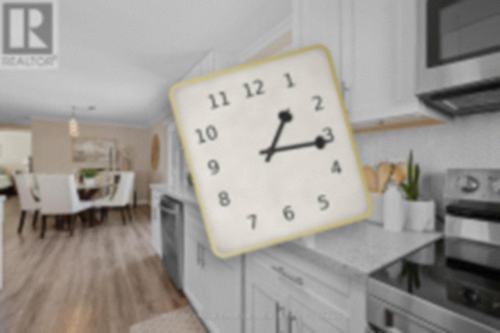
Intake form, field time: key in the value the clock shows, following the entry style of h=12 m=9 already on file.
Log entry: h=1 m=16
